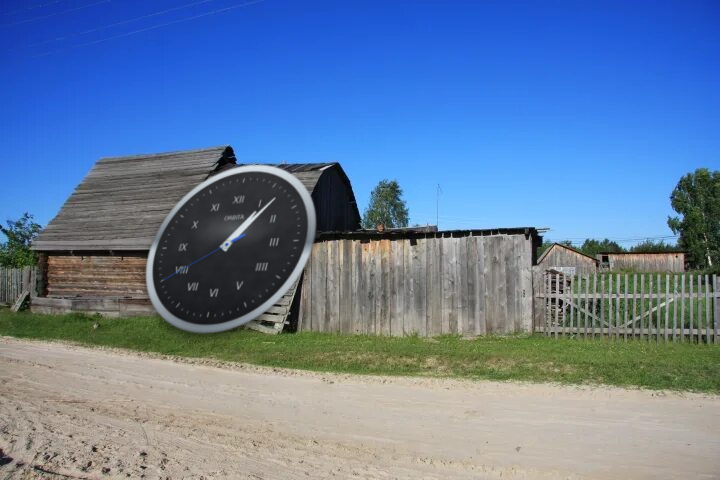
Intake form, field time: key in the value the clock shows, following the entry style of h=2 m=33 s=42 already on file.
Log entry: h=1 m=6 s=40
